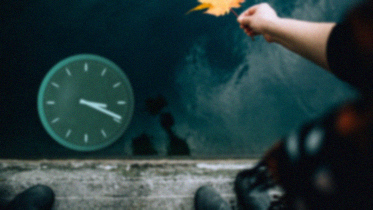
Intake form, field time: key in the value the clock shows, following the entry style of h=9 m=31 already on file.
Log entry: h=3 m=19
